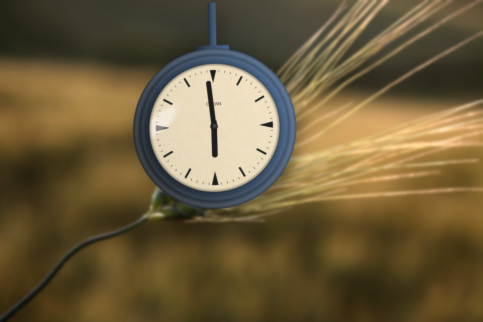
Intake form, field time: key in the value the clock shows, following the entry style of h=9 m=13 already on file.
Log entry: h=5 m=59
